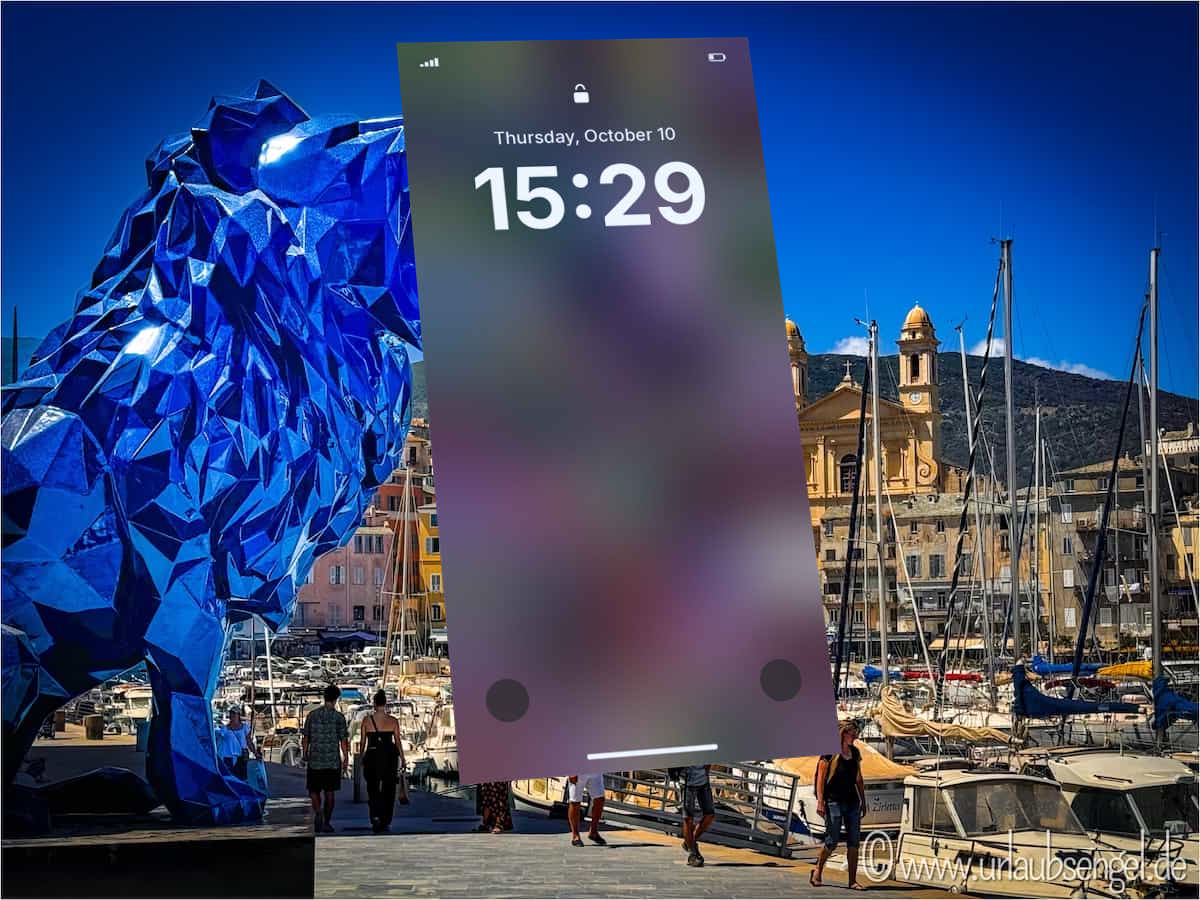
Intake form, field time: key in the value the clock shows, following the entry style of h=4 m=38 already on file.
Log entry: h=15 m=29
